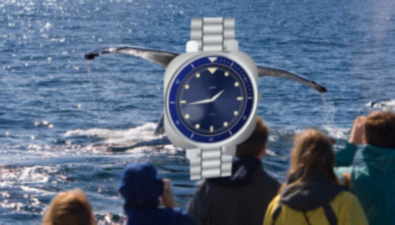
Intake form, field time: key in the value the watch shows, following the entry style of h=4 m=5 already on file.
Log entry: h=1 m=44
